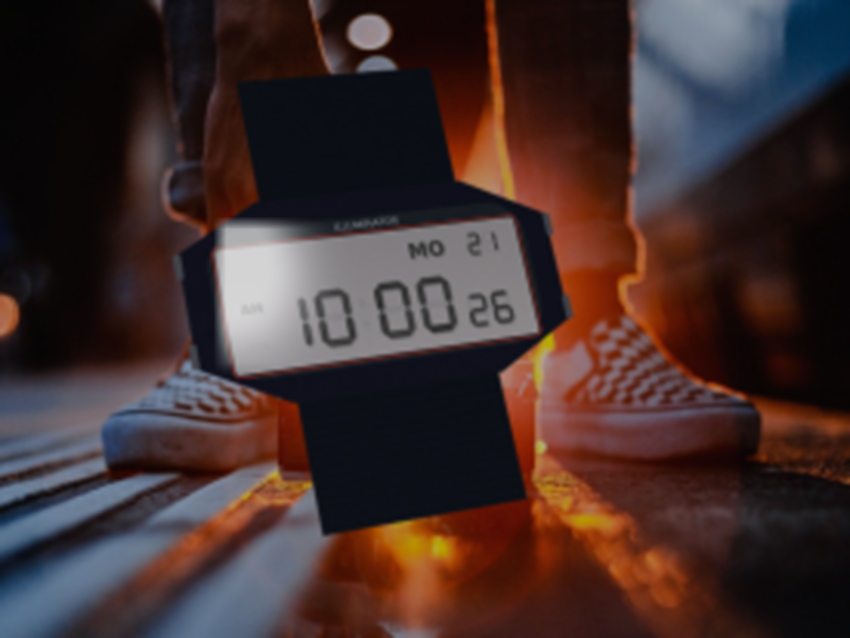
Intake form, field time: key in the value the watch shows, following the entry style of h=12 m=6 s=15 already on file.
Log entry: h=10 m=0 s=26
